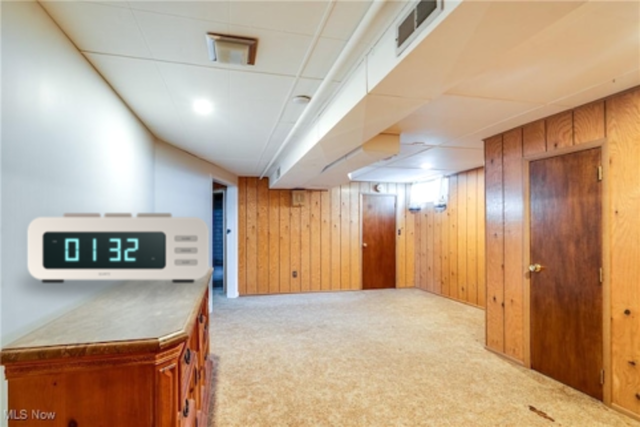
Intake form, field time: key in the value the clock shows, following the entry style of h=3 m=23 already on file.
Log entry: h=1 m=32
